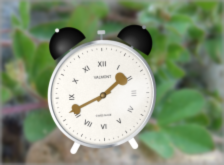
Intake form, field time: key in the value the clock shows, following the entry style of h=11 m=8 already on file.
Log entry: h=1 m=41
